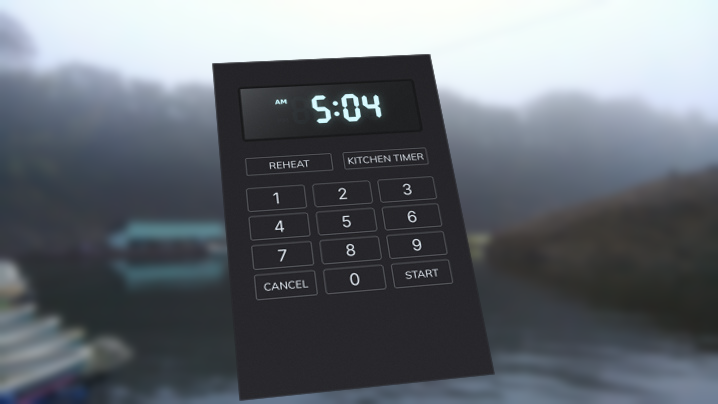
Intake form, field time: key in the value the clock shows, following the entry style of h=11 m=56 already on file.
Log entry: h=5 m=4
